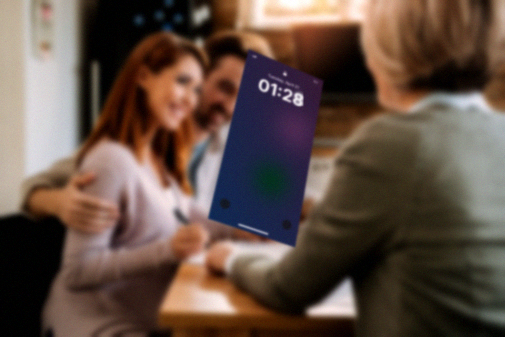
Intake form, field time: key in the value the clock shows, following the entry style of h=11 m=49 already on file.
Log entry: h=1 m=28
